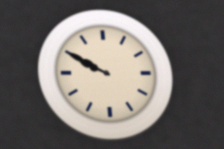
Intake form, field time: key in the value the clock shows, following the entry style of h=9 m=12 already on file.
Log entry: h=9 m=50
